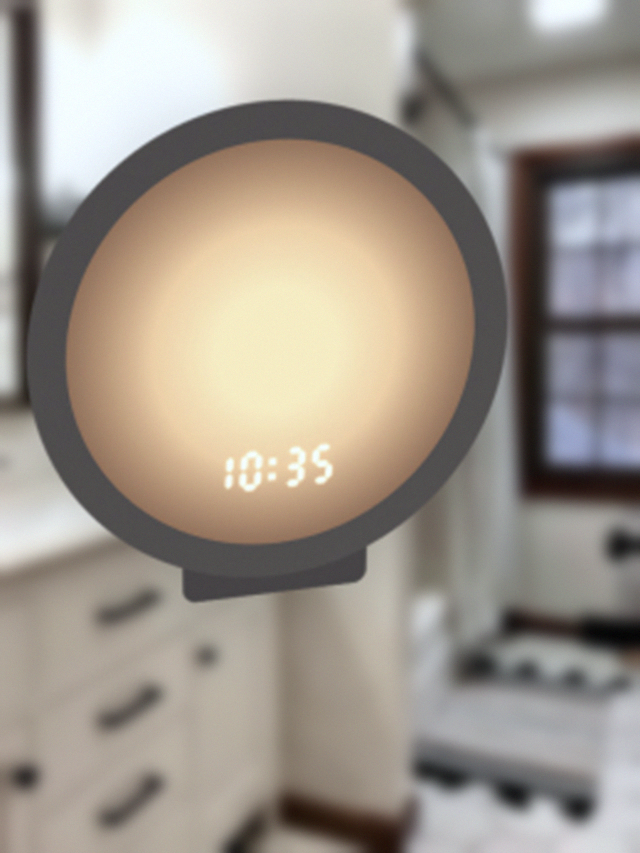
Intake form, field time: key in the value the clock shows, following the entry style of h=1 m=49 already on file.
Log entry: h=10 m=35
